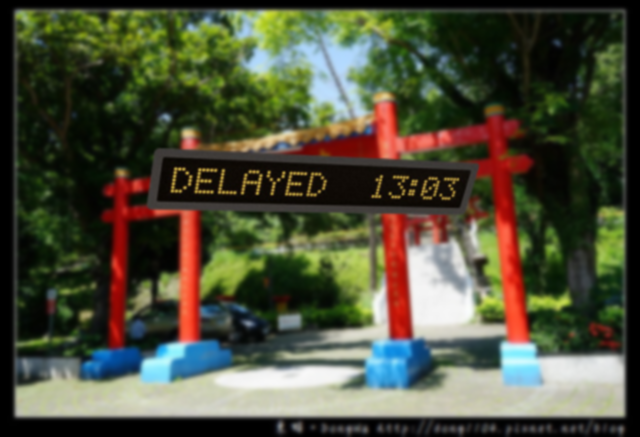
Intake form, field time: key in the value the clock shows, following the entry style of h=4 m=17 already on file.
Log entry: h=13 m=3
